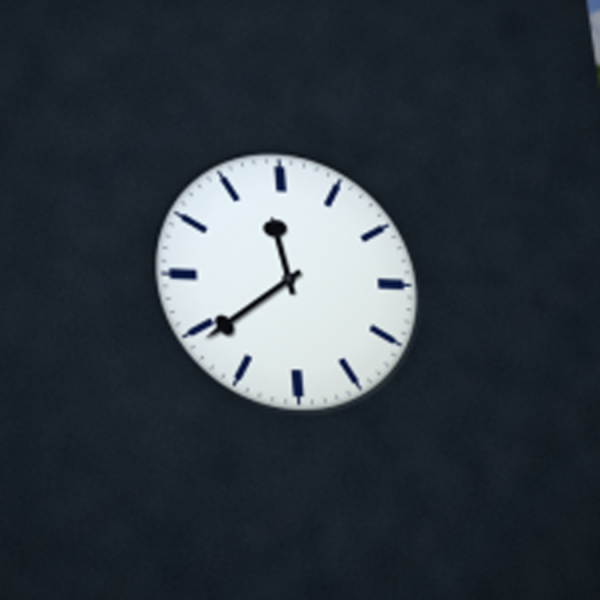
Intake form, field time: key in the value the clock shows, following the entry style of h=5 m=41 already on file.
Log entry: h=11 m=39
